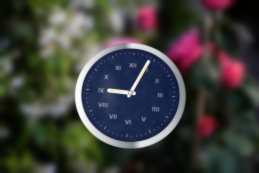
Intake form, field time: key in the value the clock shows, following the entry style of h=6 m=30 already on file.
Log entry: h=9 m=4
